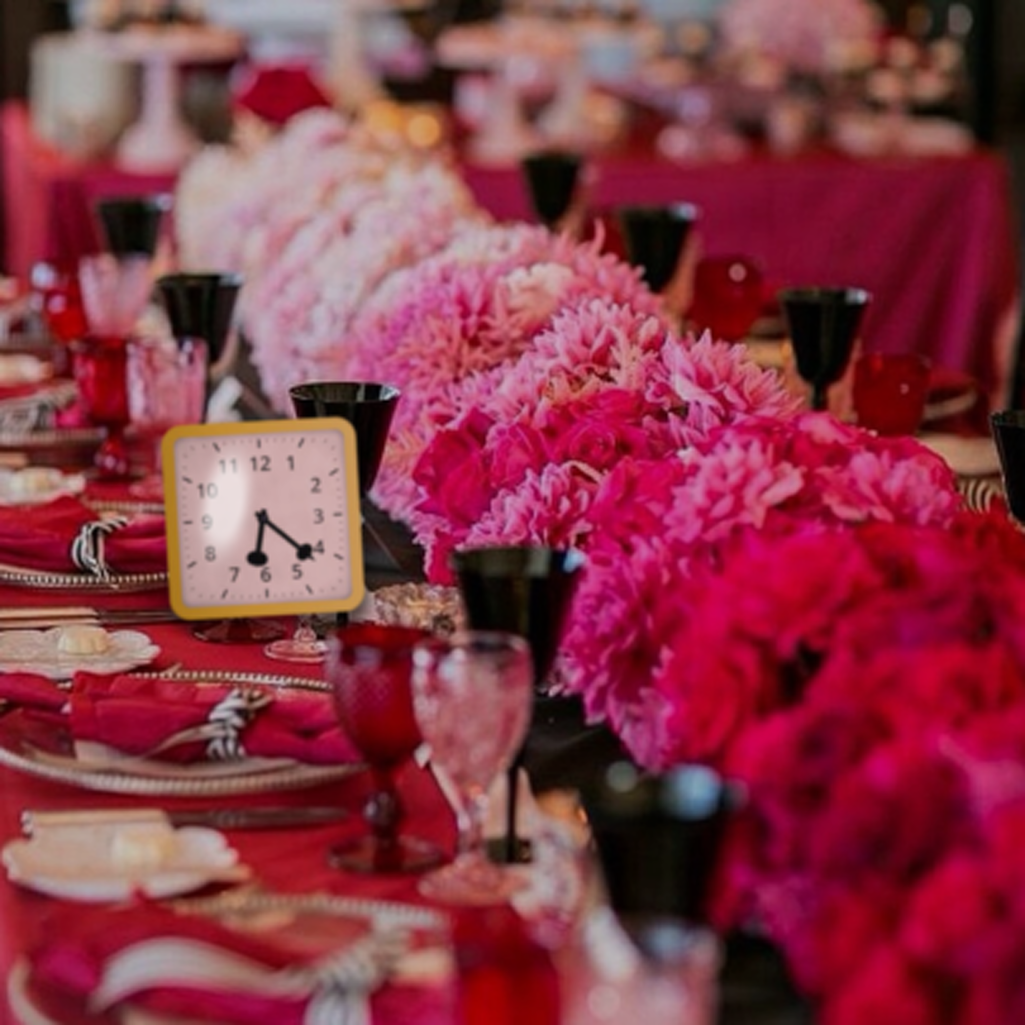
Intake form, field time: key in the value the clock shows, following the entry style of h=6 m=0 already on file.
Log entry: h=6 m=22
